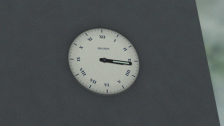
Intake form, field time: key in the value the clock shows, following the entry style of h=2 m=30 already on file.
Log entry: h=3 m=16
